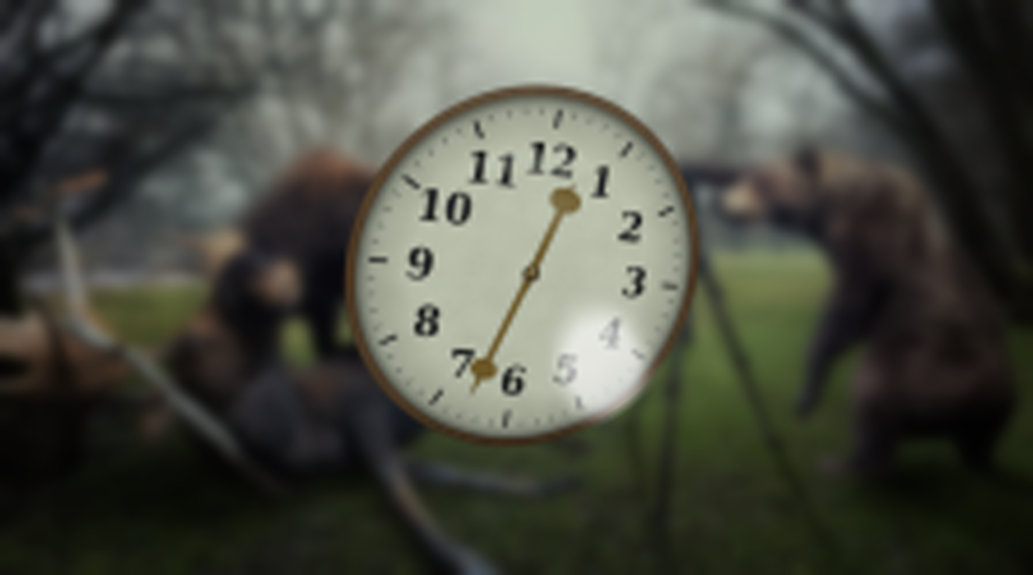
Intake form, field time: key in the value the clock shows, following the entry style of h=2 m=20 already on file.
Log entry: h=12 m=33
